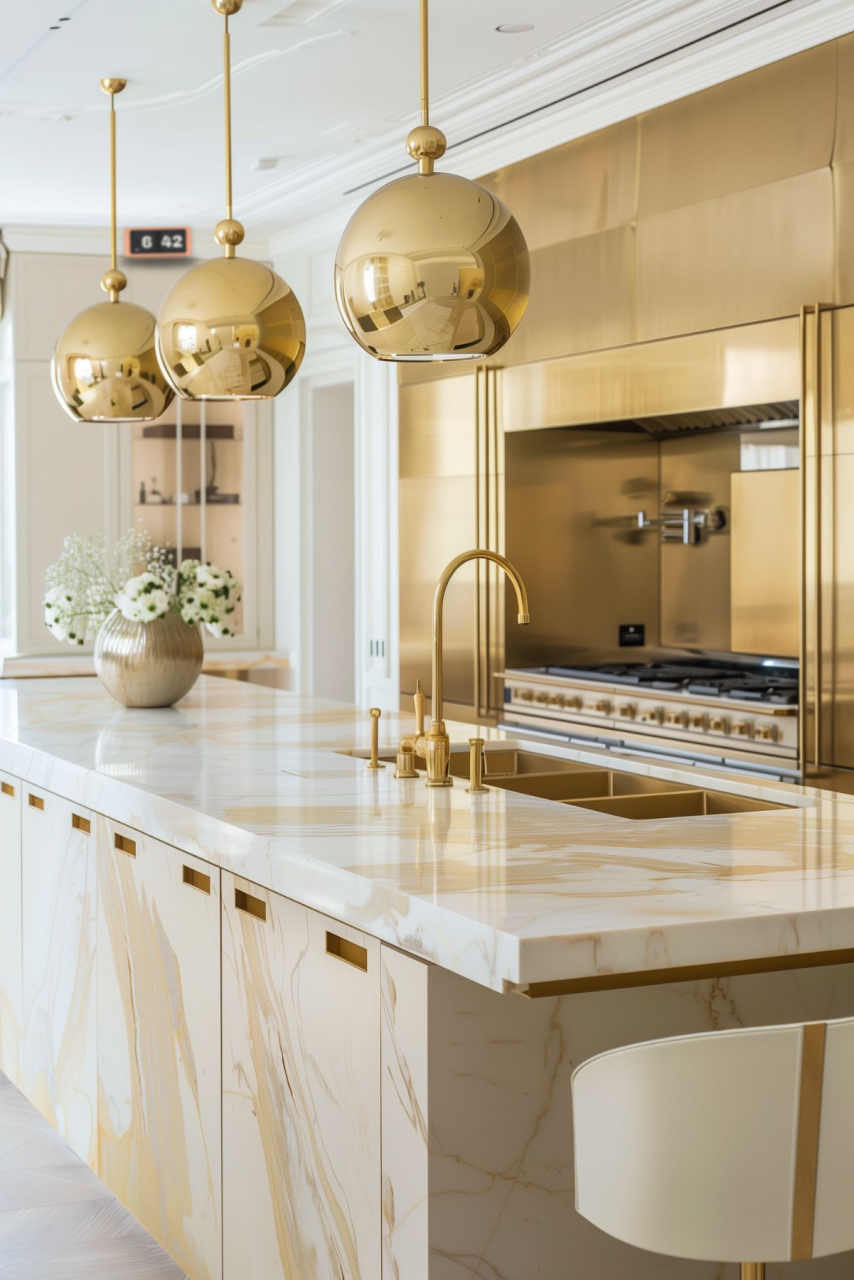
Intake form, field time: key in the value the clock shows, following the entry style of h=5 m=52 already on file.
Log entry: h=6 m=42
